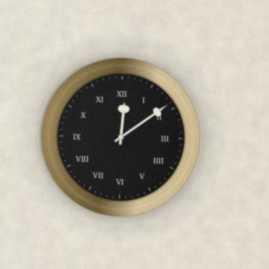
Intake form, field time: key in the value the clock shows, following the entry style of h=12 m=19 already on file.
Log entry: h=12 m=9
